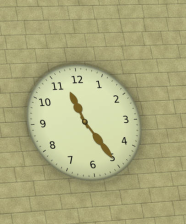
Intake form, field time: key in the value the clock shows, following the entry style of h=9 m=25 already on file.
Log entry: h=11 m=25
